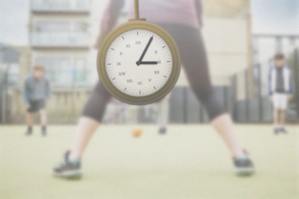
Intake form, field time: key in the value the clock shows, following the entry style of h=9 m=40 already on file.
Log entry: h=3 m=5
